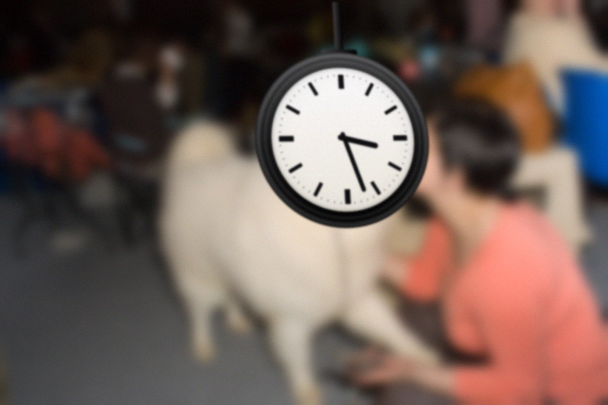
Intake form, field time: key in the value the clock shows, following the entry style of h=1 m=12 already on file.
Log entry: h=3 m=27
